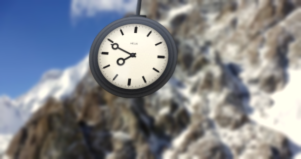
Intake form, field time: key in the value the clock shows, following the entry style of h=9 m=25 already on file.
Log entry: h=7 m=49
